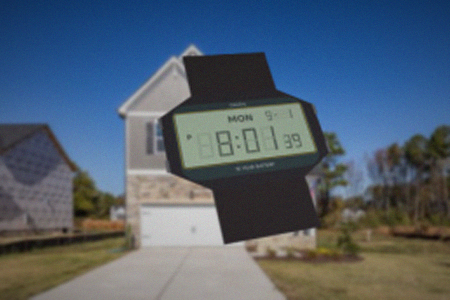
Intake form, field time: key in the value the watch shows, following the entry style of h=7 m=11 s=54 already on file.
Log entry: h=8 m=1 s=39
